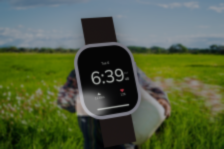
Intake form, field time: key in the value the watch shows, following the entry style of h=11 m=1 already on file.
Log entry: h=6 m=39
